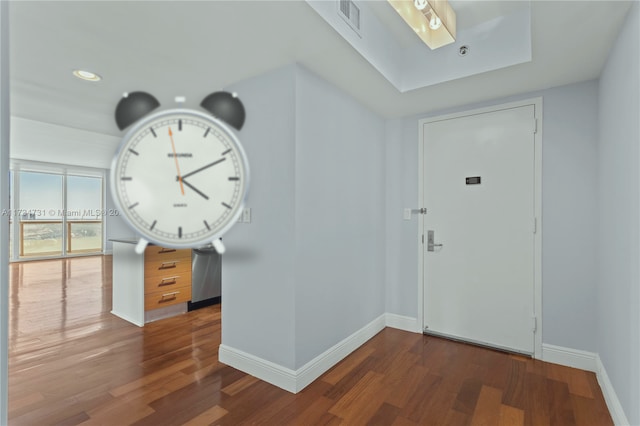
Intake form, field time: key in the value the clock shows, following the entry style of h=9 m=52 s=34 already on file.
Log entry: h=4 m=10 s=58
